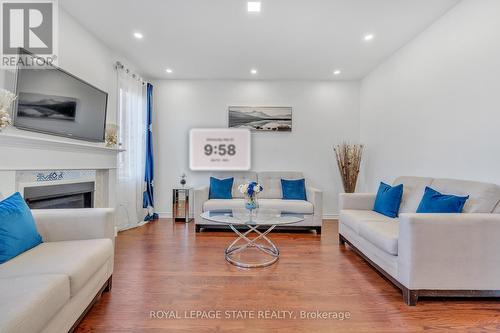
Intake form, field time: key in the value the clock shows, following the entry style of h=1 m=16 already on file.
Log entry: h=9 m=58
